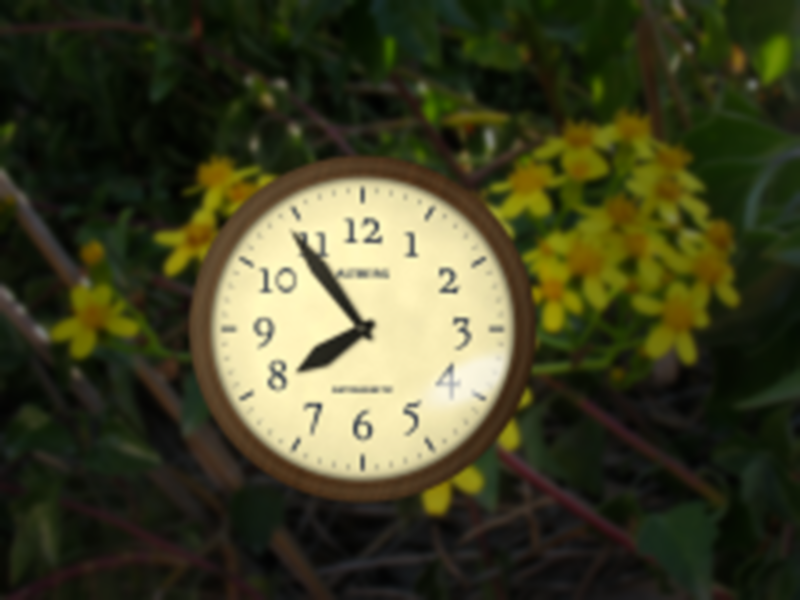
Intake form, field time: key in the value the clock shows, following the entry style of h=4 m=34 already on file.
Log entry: h=7 m=54
